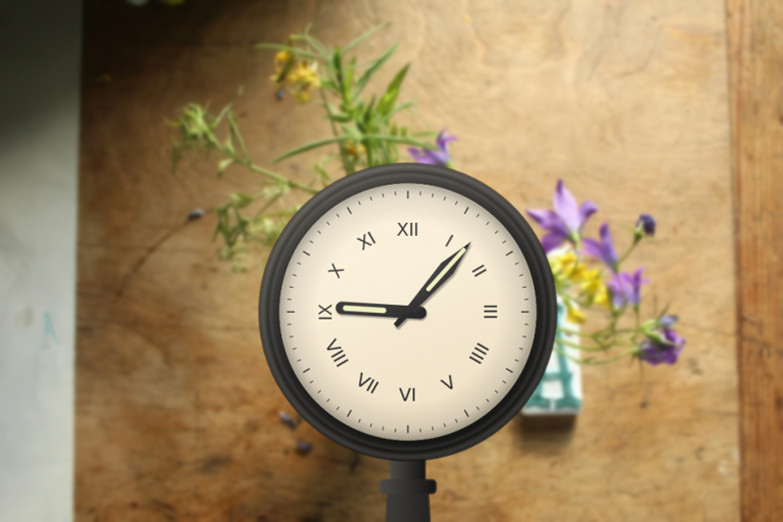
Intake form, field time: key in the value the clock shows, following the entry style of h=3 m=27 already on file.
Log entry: h=9 m=7
